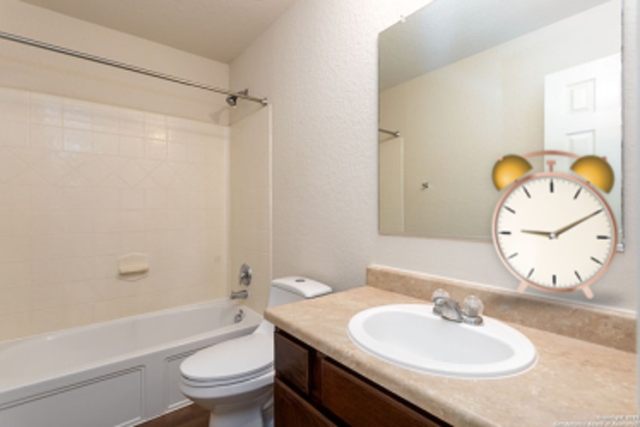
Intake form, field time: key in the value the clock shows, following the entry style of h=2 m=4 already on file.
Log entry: h=9 m=10
